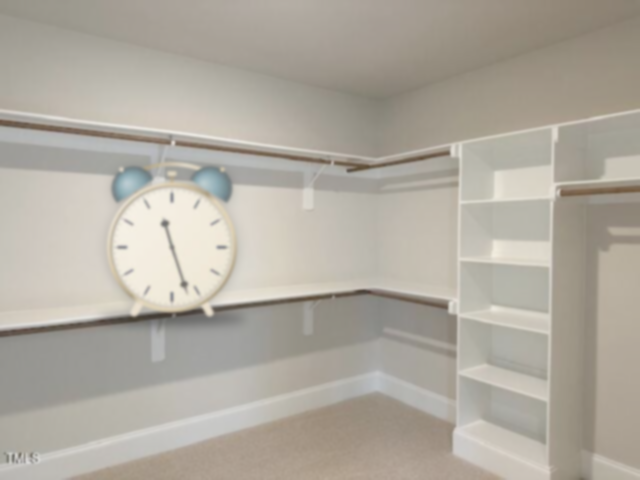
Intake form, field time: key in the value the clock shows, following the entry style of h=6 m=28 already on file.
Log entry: h=11 m=27
